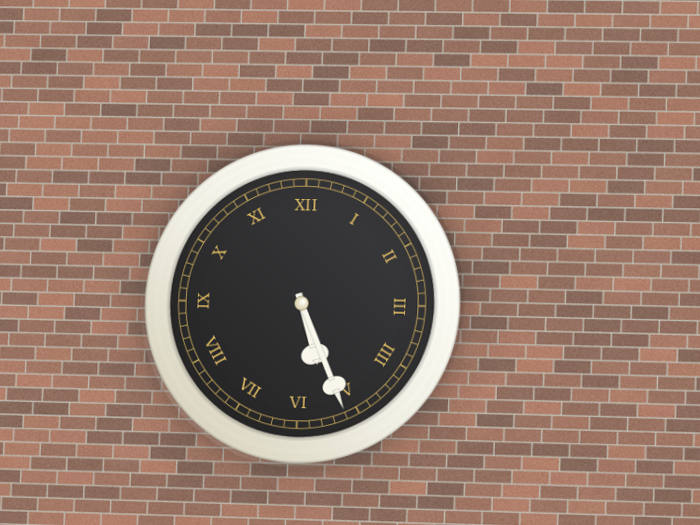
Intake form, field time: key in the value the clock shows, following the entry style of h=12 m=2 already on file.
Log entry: h=5 m=26
